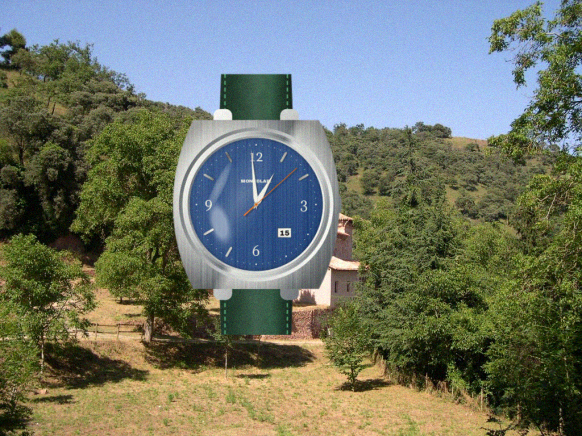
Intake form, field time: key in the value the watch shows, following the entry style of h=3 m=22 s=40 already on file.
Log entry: h=12 m=59 s=8
